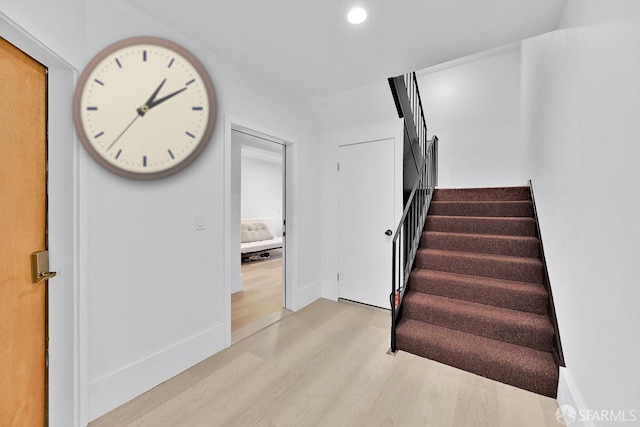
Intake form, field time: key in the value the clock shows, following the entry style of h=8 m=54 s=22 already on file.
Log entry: h=1 m=10 s=37
